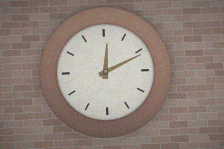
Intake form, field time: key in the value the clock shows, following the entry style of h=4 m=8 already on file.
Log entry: h=12 m=11
